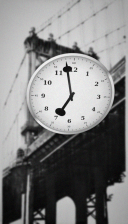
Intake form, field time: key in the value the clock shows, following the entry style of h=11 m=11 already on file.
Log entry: h=6 m=58
